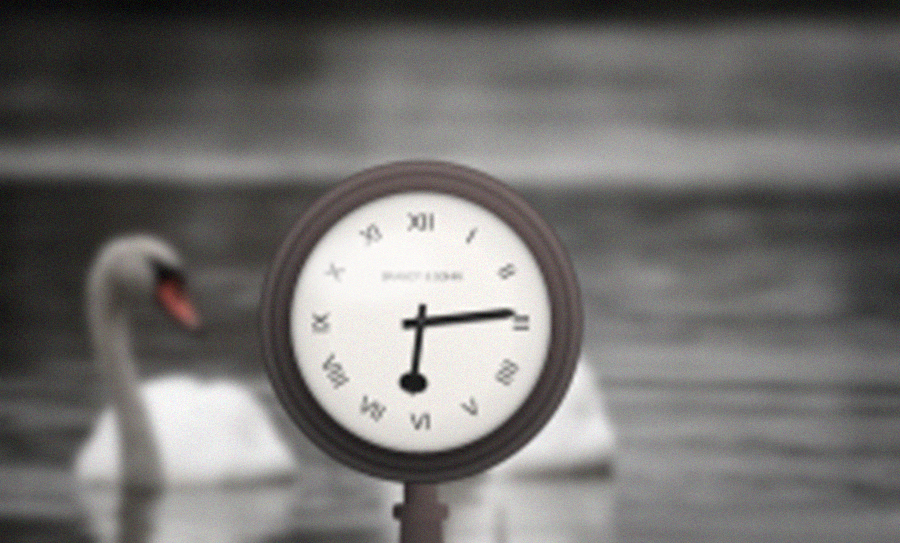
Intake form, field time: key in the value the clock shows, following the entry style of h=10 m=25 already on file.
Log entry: h=6 m=14
